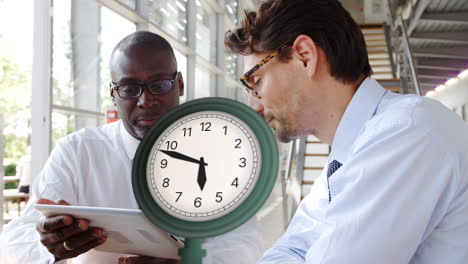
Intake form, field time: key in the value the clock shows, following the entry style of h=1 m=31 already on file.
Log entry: h=5 m=48
